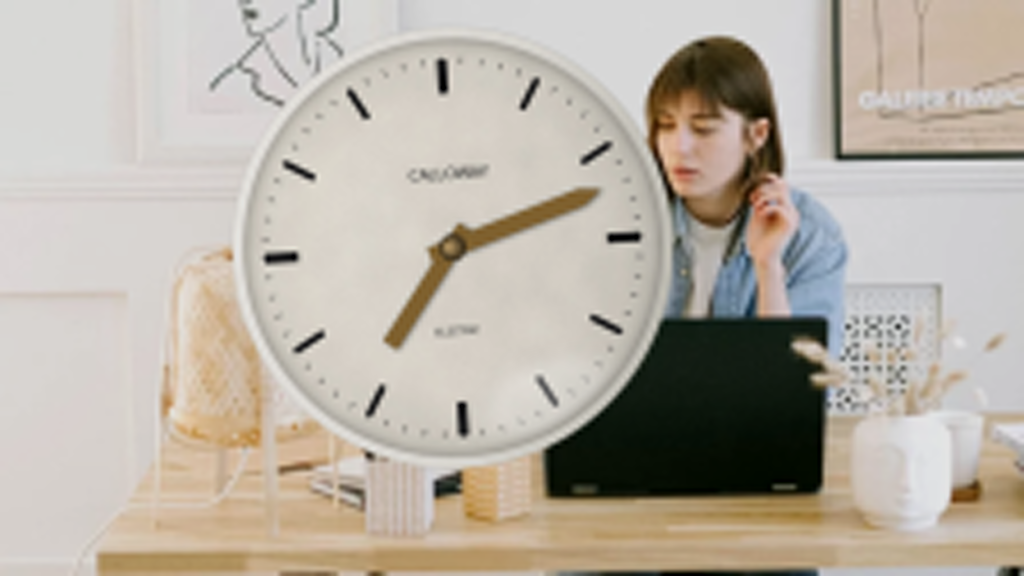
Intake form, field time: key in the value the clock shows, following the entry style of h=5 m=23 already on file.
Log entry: h=7 m=12
